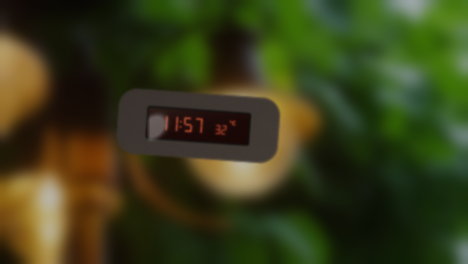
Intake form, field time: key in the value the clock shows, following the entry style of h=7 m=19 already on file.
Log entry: h=11 m=57
